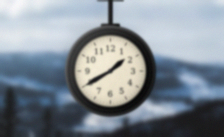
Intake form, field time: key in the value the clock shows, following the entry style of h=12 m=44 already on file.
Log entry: h=1 m=40
